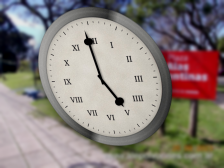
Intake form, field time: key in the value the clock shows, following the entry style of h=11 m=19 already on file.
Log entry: h=4 m=59
